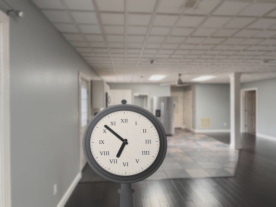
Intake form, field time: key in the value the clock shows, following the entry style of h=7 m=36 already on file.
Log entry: h=6 m=52
